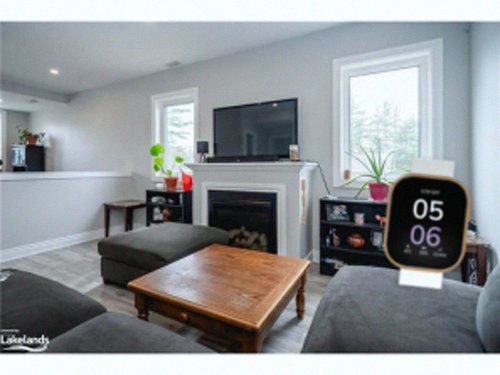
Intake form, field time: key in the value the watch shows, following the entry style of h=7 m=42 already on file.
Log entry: h=5 m=6
